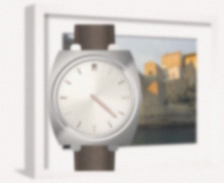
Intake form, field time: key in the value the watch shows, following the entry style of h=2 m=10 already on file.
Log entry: h=4 m=22
